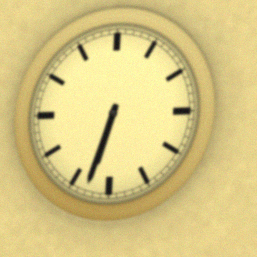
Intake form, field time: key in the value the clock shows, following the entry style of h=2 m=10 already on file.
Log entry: h=6 m=33
